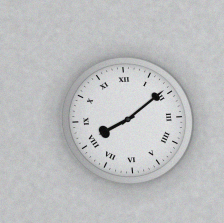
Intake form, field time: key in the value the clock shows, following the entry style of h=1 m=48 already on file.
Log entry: h=8 m=9
